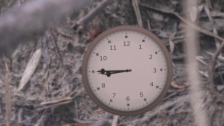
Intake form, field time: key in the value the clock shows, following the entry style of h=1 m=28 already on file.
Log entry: h=8 m=45
